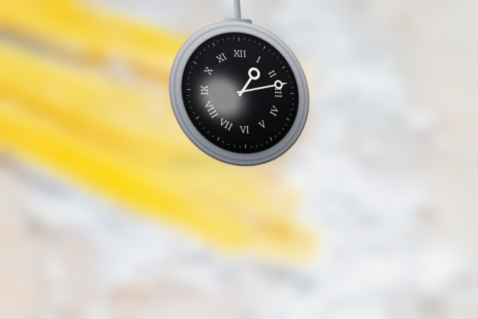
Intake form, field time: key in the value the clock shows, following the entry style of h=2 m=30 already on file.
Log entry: h=1 m=13
